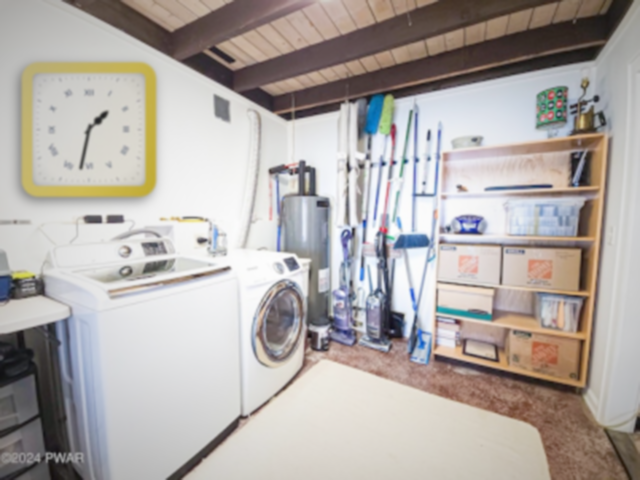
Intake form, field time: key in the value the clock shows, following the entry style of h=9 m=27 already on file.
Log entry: h=1 m=32
